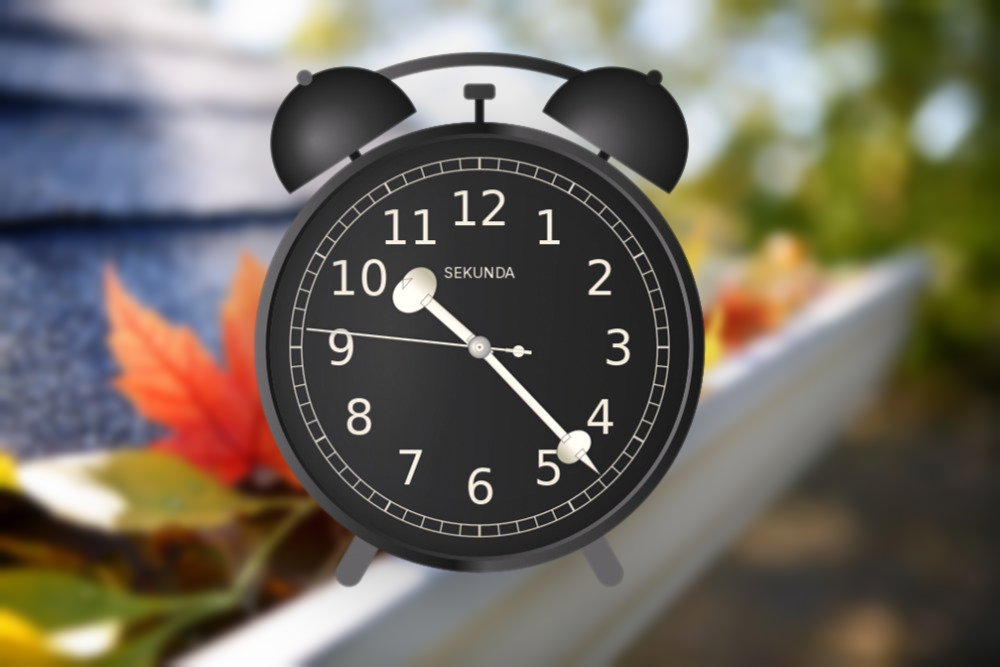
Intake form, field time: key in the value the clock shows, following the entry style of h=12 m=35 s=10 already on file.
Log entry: h=10 m=22 s=46
